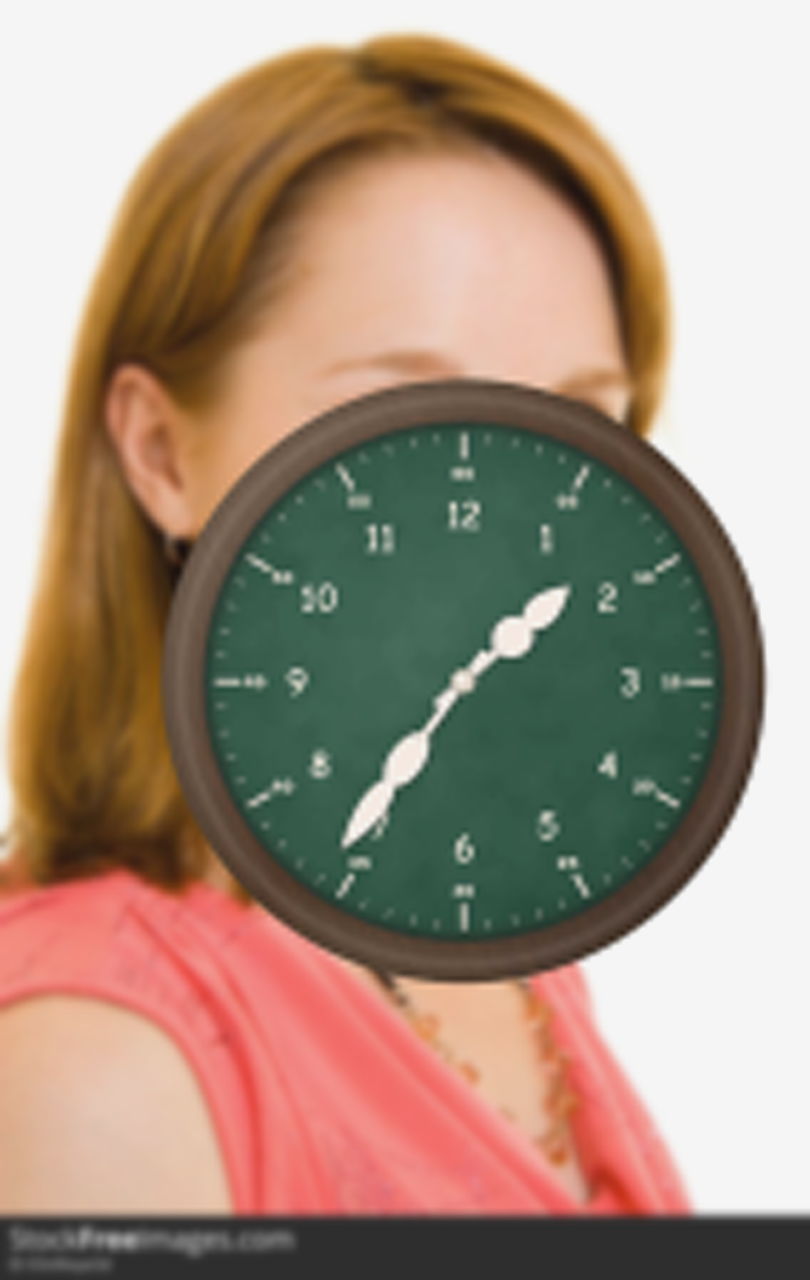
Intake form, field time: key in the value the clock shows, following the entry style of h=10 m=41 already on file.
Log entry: h=1 m=36
